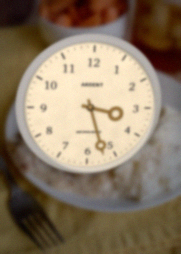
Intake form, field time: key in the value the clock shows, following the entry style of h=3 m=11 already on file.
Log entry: h=3 m=27
